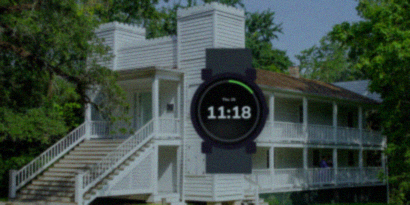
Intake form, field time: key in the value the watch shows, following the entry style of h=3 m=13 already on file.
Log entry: h=11 m=18
